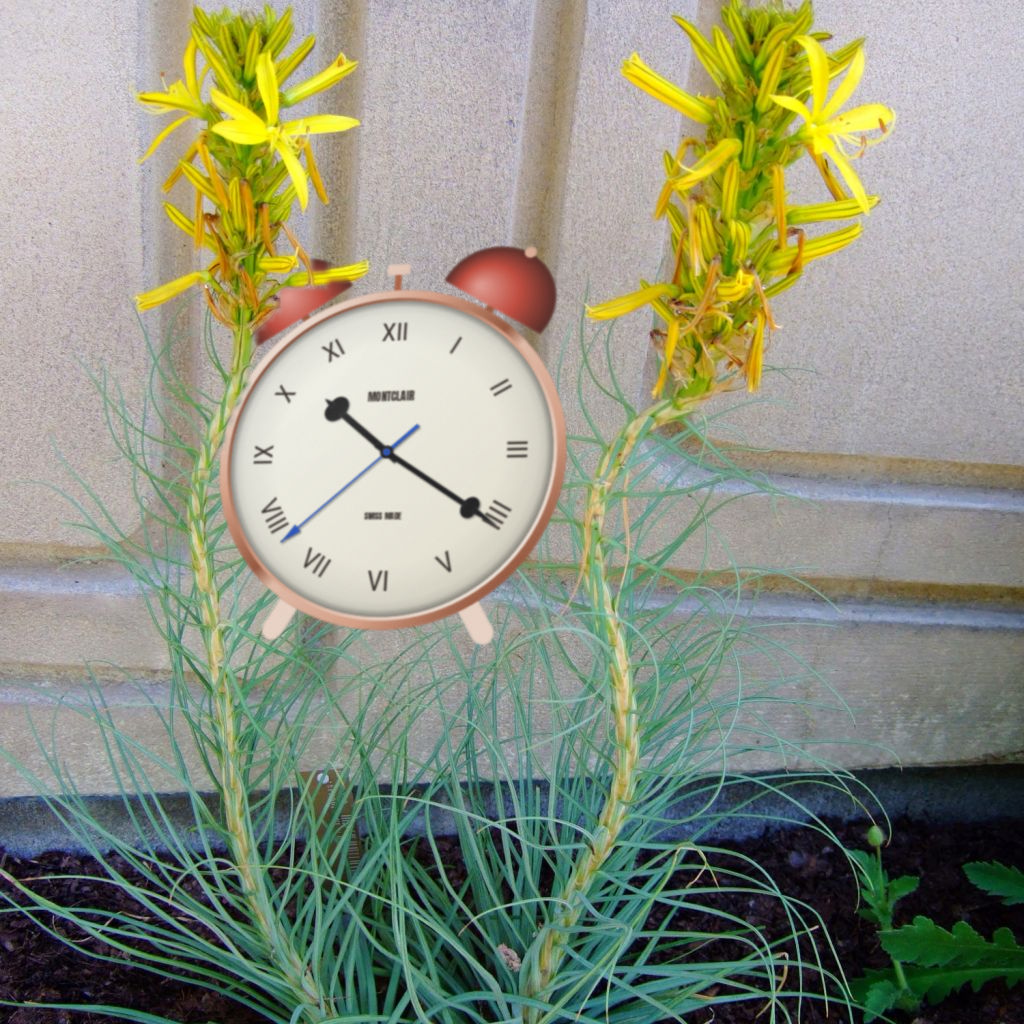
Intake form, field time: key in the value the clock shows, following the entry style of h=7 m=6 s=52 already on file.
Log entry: h=10 m=20 s=38
